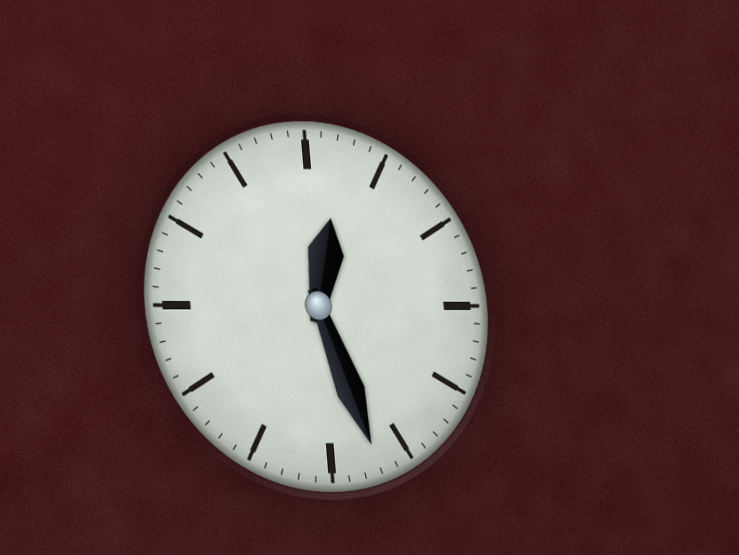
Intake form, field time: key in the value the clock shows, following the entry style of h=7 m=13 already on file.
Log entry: h=12 m=27
